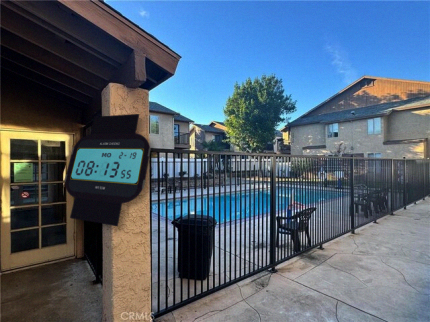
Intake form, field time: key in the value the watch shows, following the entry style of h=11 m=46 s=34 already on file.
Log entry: h=8 m=13 s=55
